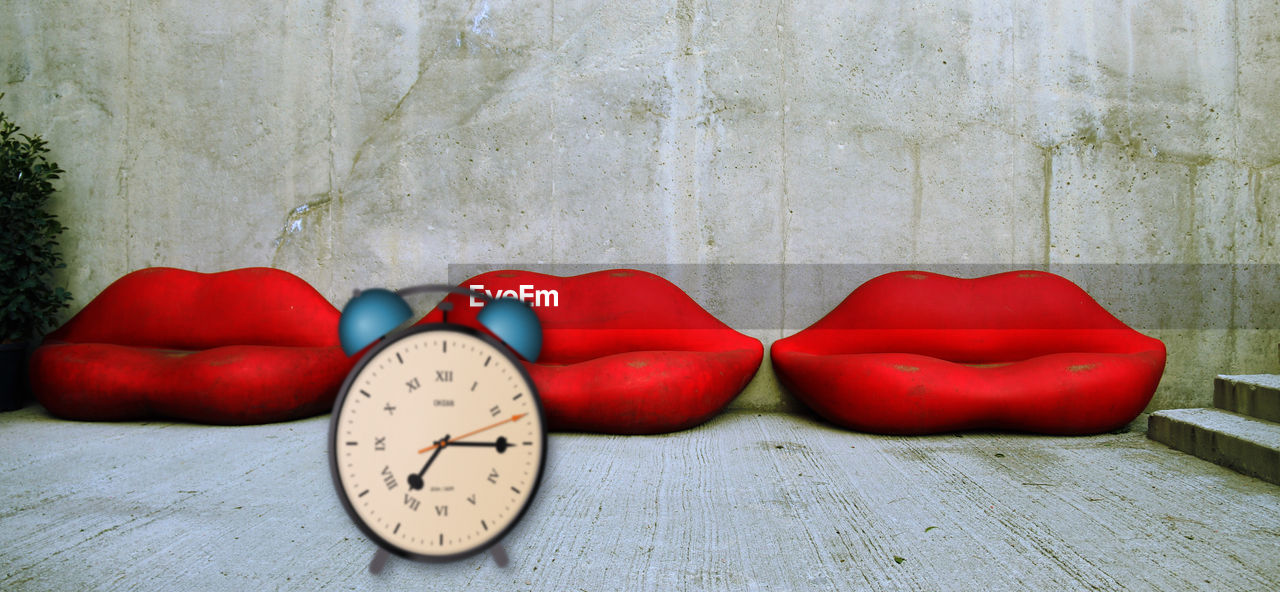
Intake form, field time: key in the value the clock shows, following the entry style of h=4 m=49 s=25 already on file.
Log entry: h=7 m=15 s=12
